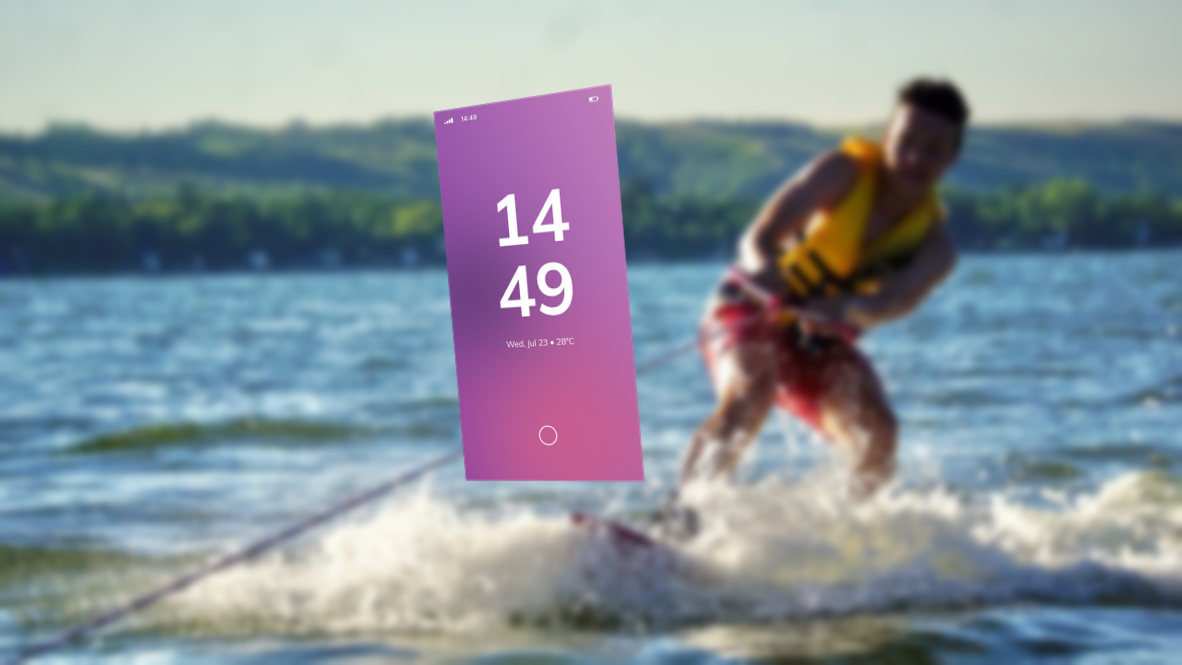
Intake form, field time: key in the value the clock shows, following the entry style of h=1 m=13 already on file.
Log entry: h=14 m=49
